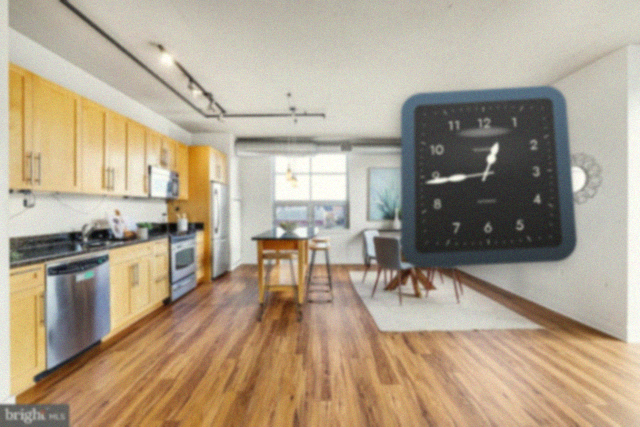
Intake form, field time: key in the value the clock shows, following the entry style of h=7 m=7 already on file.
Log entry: h=12 m=44
